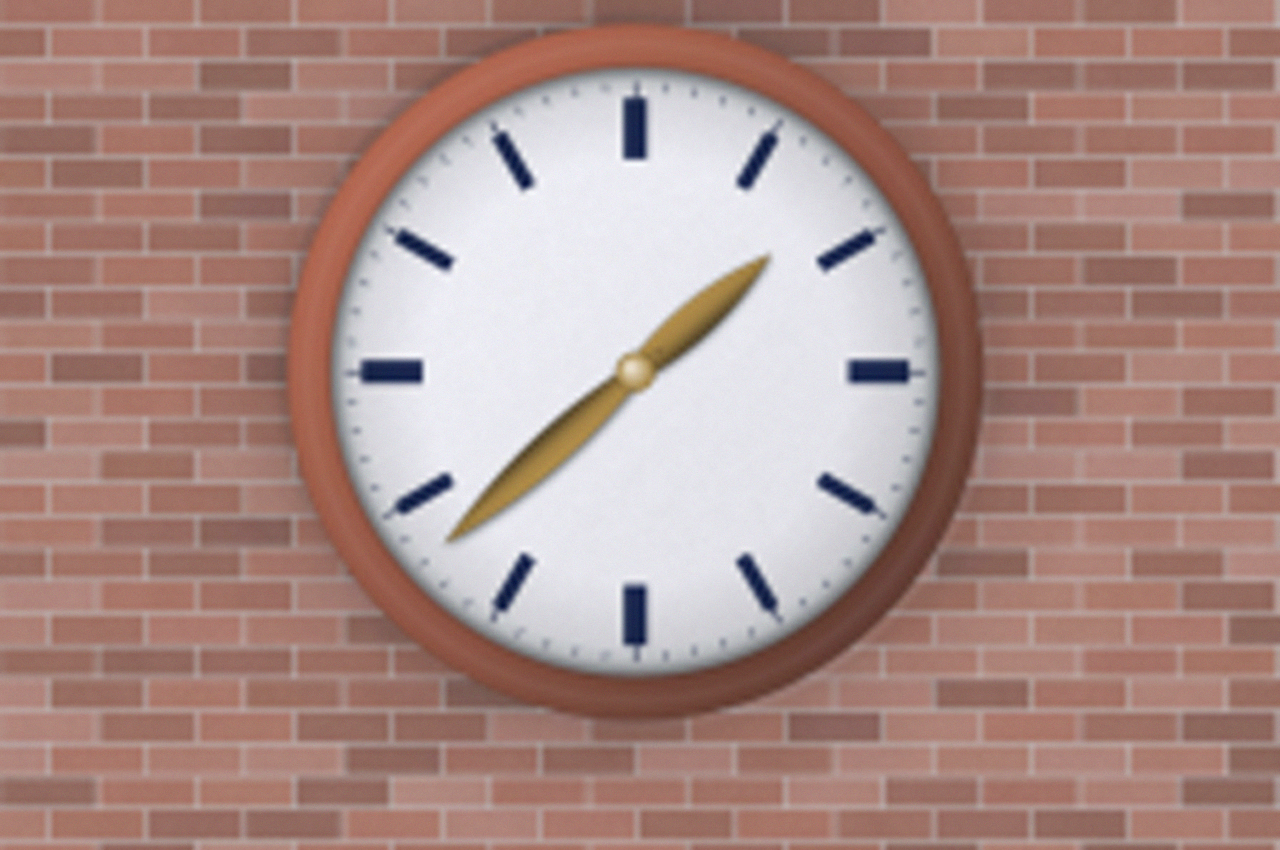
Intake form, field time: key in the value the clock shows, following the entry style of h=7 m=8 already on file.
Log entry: h=1 m=38
